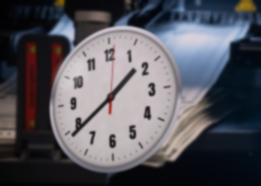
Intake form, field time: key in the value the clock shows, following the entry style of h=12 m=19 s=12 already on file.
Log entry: h=1 m=39 s=1
